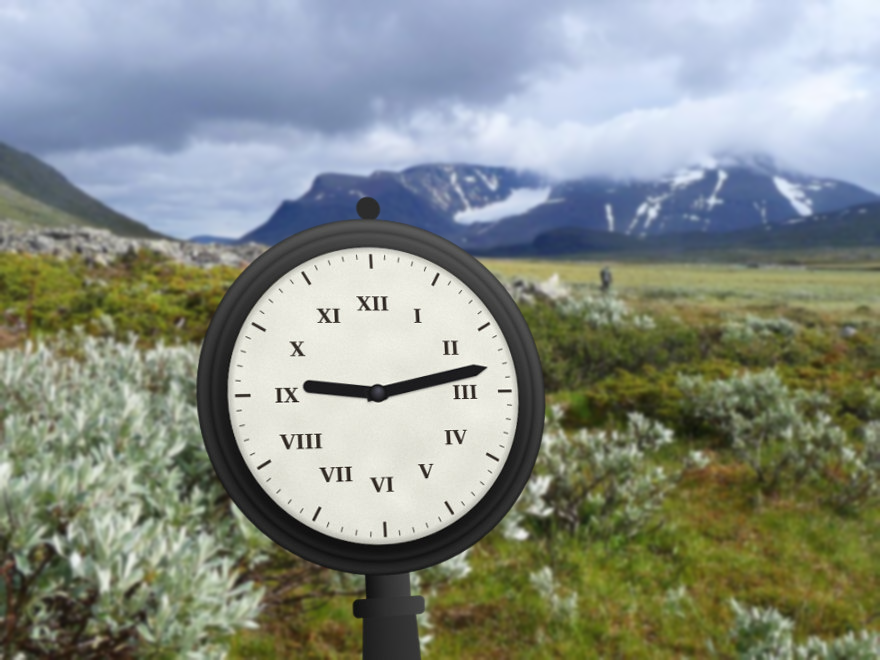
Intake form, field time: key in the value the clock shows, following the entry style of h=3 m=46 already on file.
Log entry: h=9 m=13
